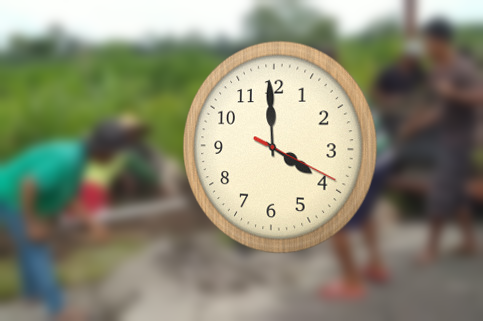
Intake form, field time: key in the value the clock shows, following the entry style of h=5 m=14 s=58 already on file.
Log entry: h=3 m=59 s=19
